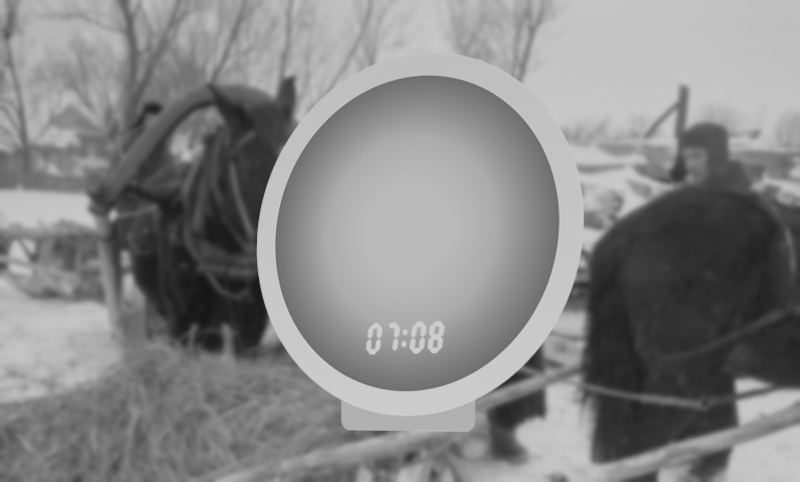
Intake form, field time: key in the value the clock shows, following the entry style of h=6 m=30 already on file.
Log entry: h=7 m=8
